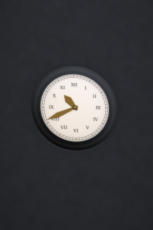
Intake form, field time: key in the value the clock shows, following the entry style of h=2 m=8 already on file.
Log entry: h=10 m=41
